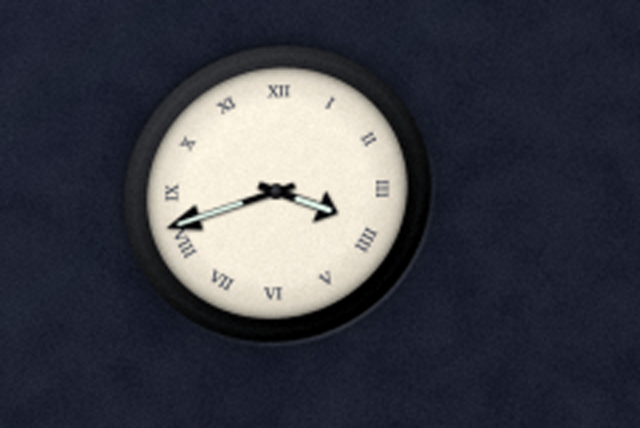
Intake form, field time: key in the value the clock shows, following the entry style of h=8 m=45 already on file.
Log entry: h=3 m=42
